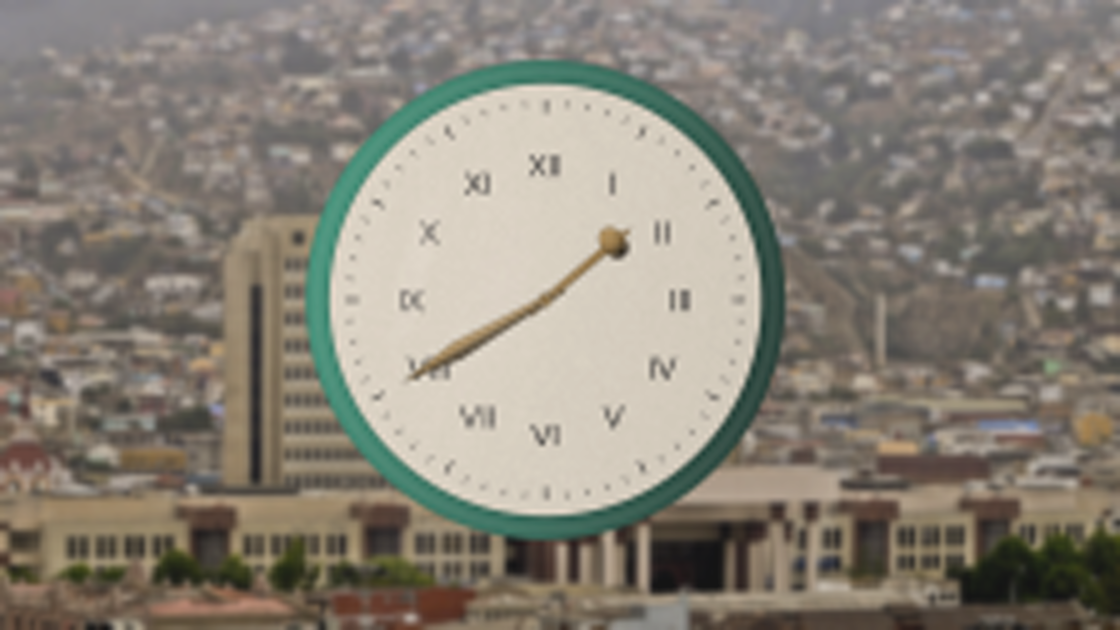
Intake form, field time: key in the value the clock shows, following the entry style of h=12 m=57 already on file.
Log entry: h=1 m=40
